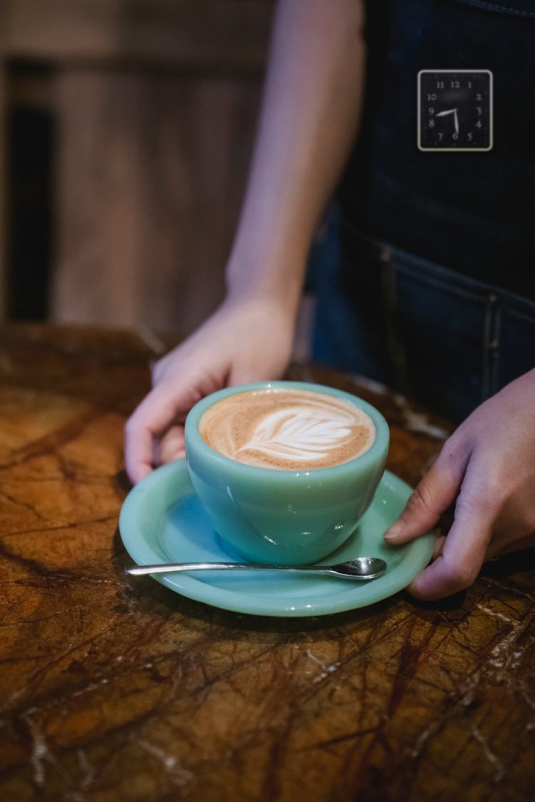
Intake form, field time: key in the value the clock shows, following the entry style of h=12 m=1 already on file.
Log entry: h=8 m=29
